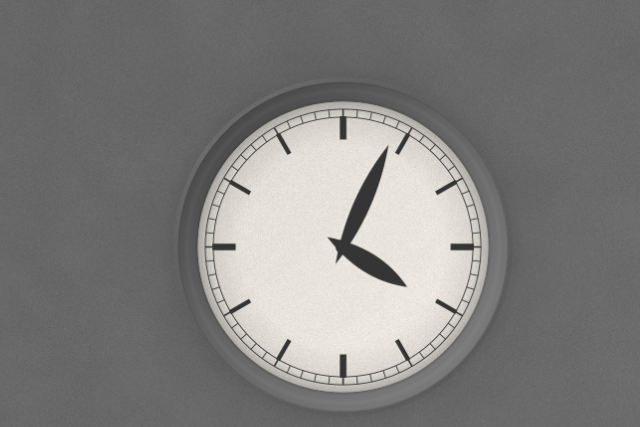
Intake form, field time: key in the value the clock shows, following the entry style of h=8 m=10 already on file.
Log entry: h=4 m=4
